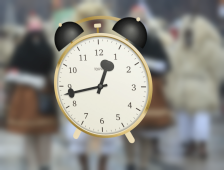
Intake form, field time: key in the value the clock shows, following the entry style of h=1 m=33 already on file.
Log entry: h=12 m=43
